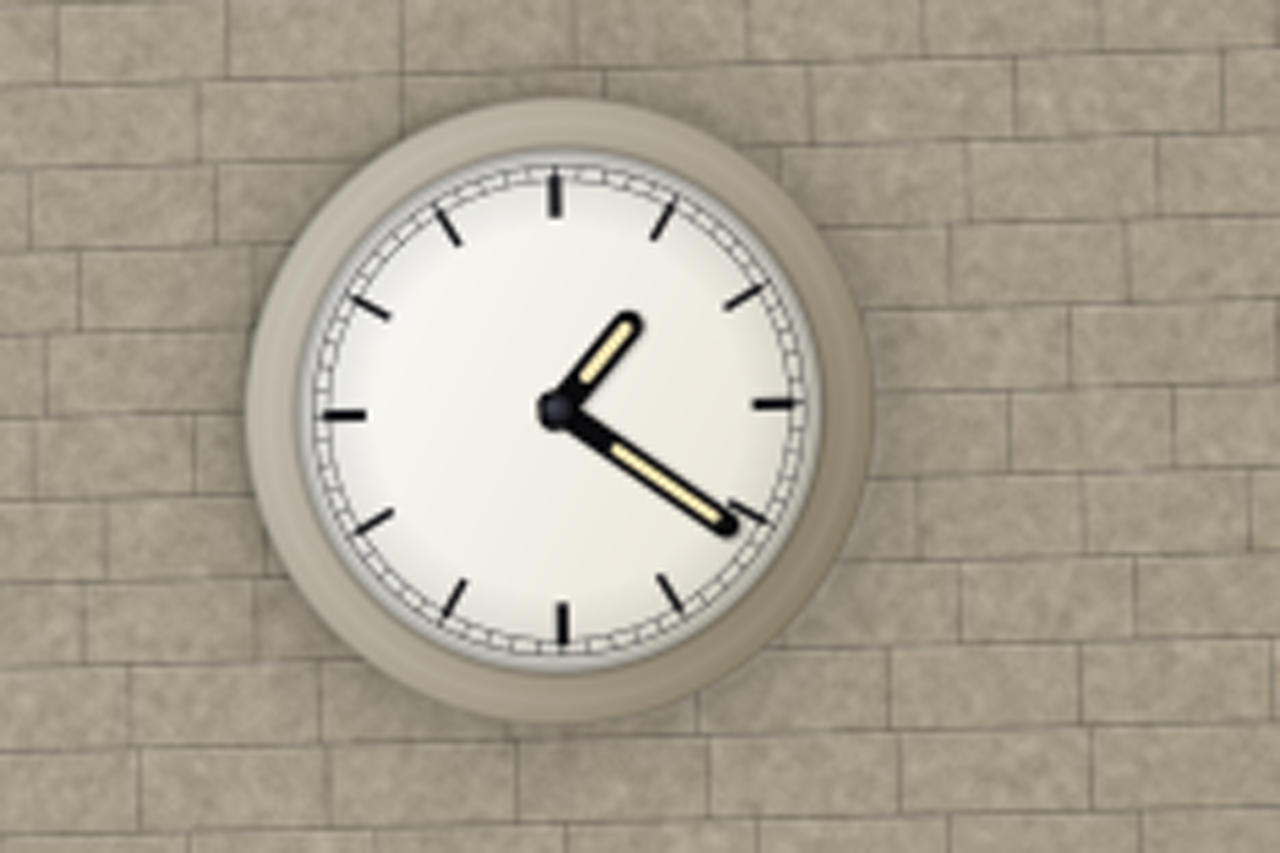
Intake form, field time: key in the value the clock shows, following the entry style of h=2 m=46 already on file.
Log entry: h=1 m=21
